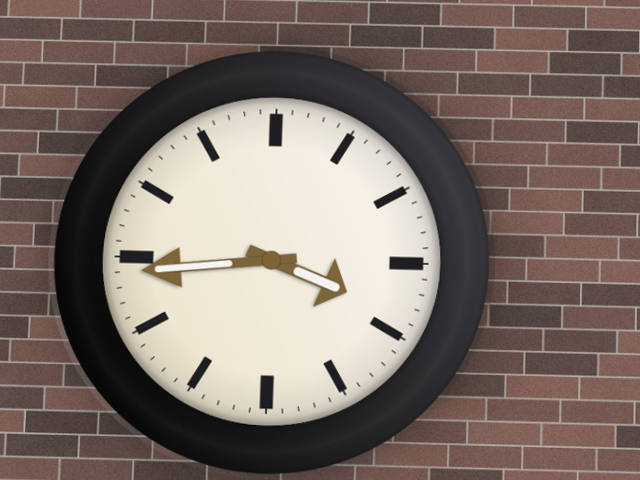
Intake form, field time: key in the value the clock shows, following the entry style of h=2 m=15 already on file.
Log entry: h=3 m=44
